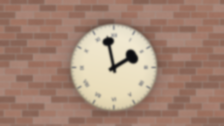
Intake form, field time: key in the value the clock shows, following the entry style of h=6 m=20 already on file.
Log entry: h=1 m=58
